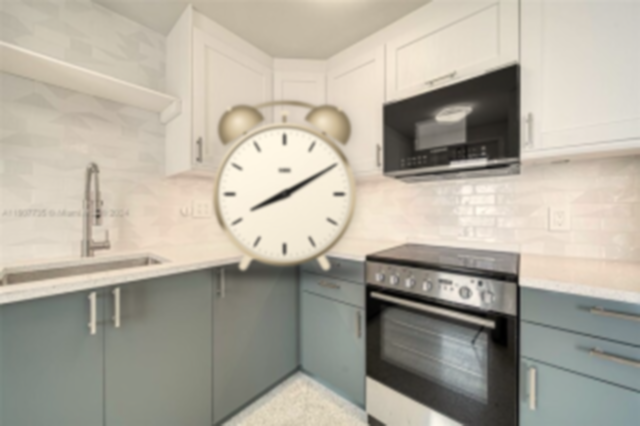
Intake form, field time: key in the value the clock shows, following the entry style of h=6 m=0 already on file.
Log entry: h=8 m=10
